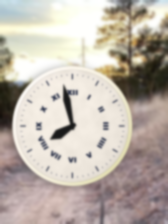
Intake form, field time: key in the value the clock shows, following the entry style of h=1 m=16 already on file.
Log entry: h=7 m=58
